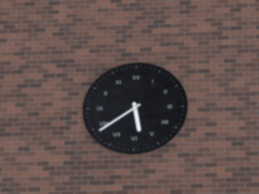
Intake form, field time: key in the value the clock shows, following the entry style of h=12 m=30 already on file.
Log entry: h=5 m=39
